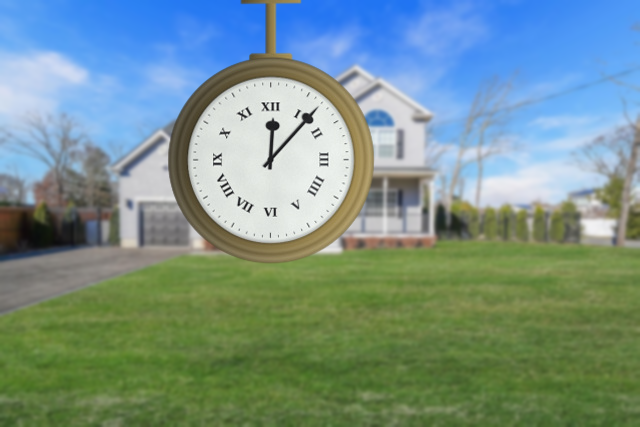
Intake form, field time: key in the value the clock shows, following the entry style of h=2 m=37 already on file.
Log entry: h=12 m=7
